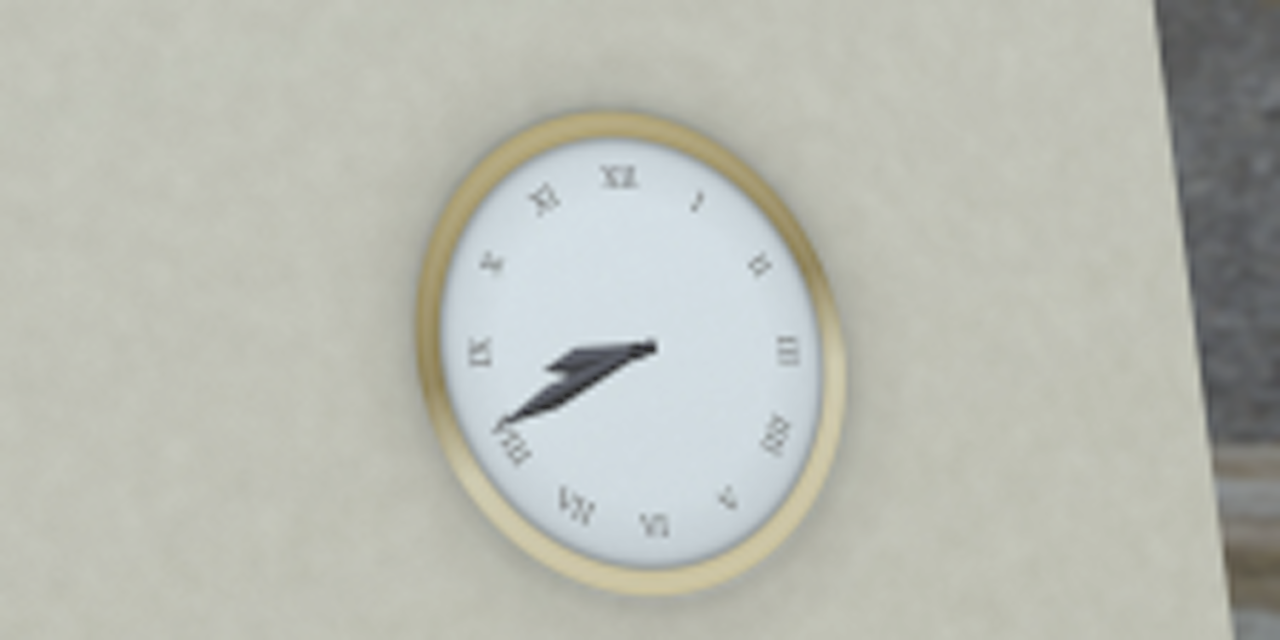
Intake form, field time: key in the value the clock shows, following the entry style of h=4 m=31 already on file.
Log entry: h=8 m=41
